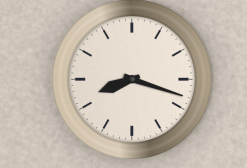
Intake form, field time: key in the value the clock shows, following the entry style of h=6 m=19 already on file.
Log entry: h=8 m=18
